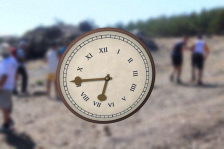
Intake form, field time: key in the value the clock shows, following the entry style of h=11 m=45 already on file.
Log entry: h=6 m=46
